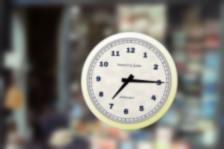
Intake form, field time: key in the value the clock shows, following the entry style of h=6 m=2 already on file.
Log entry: h=7 m=15
